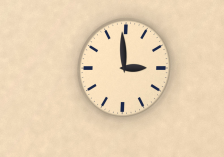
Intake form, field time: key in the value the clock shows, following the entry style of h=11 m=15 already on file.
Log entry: h=2 m=59
